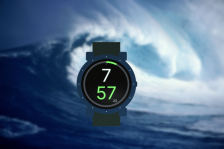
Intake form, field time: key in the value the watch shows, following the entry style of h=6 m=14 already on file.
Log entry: h=7 m=57
